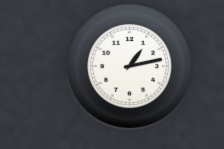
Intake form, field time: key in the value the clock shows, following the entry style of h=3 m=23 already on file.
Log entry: h=1 m=13
